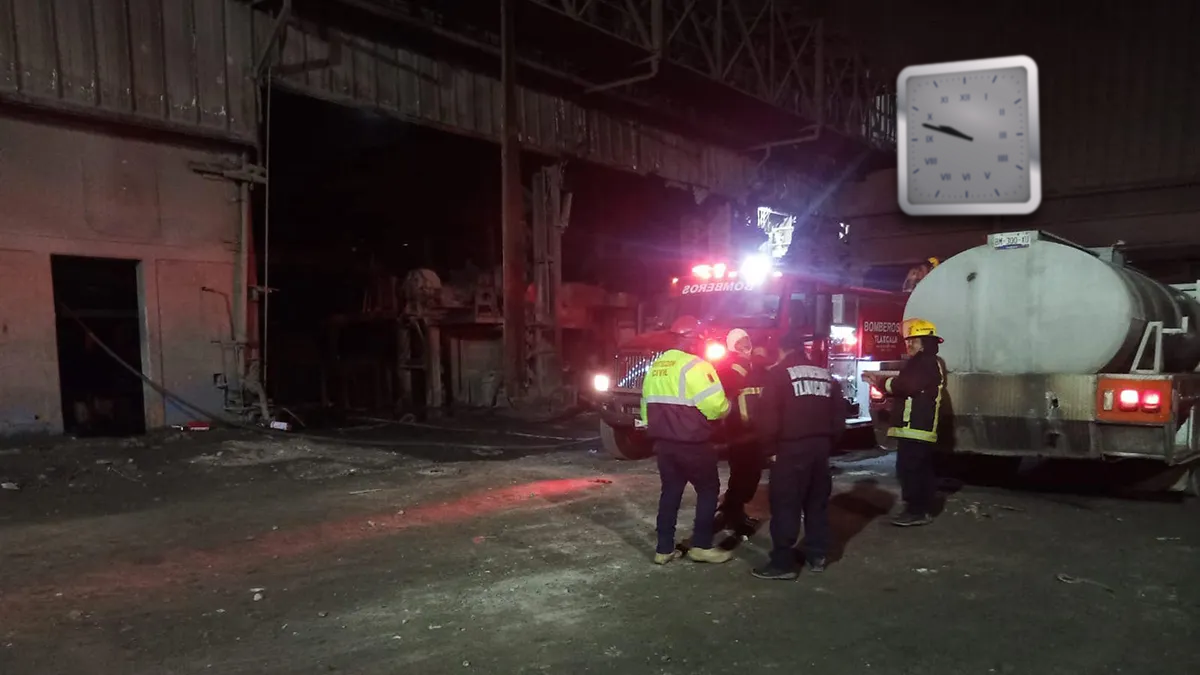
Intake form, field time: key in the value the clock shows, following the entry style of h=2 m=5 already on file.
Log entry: h=9 m=48
